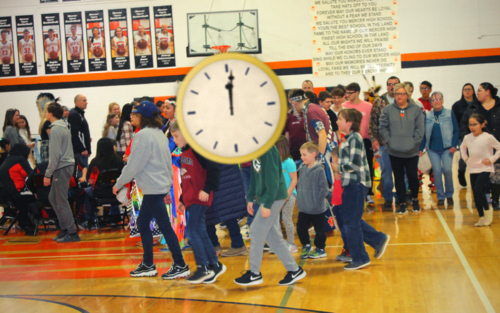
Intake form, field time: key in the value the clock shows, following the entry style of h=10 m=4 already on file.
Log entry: h=12 m=1
